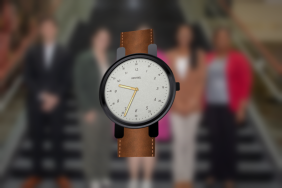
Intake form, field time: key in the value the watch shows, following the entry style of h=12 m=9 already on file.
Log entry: h=9 m=34
